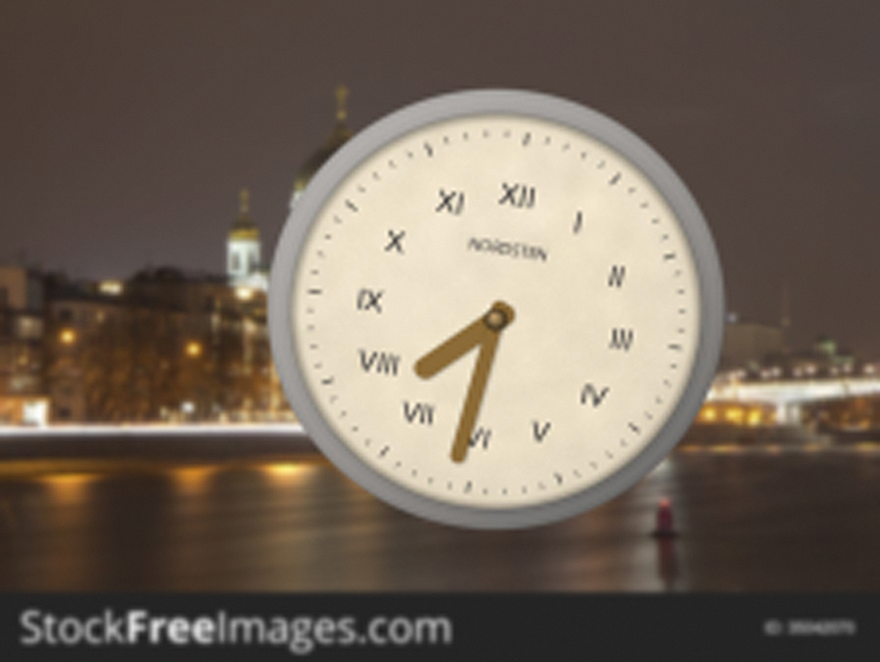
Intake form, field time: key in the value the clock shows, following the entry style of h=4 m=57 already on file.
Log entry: h=7 m=31
